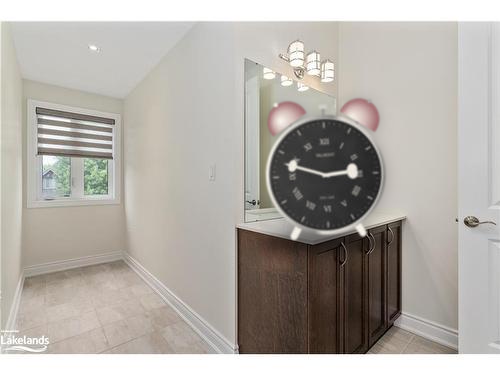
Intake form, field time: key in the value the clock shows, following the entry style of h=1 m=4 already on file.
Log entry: h=2 m=48
